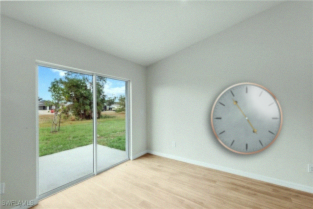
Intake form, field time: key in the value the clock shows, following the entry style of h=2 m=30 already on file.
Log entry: h=4 m=54
